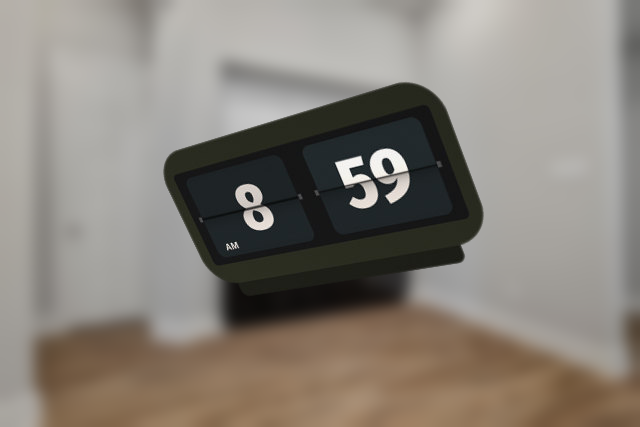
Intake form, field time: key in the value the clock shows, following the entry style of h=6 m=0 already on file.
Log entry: h=8 m=59
